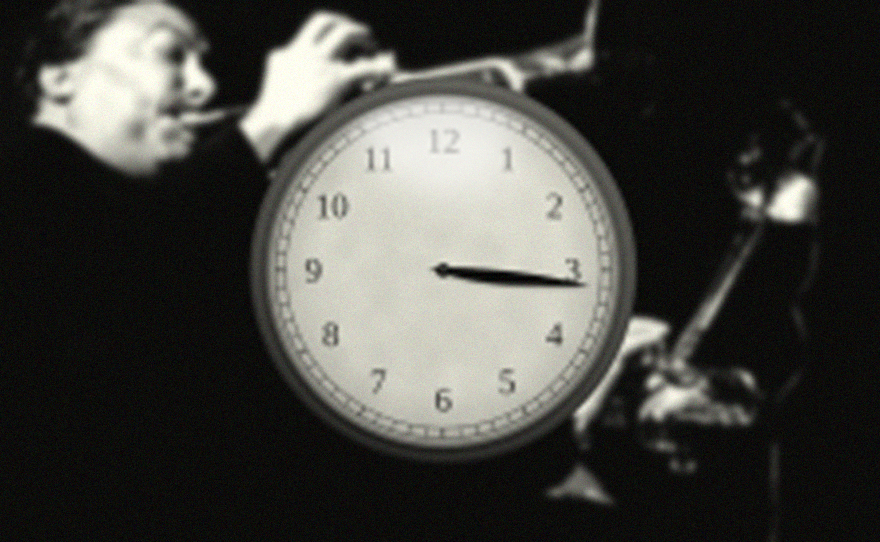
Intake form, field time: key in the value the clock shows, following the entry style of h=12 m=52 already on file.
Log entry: h=3 m=16
